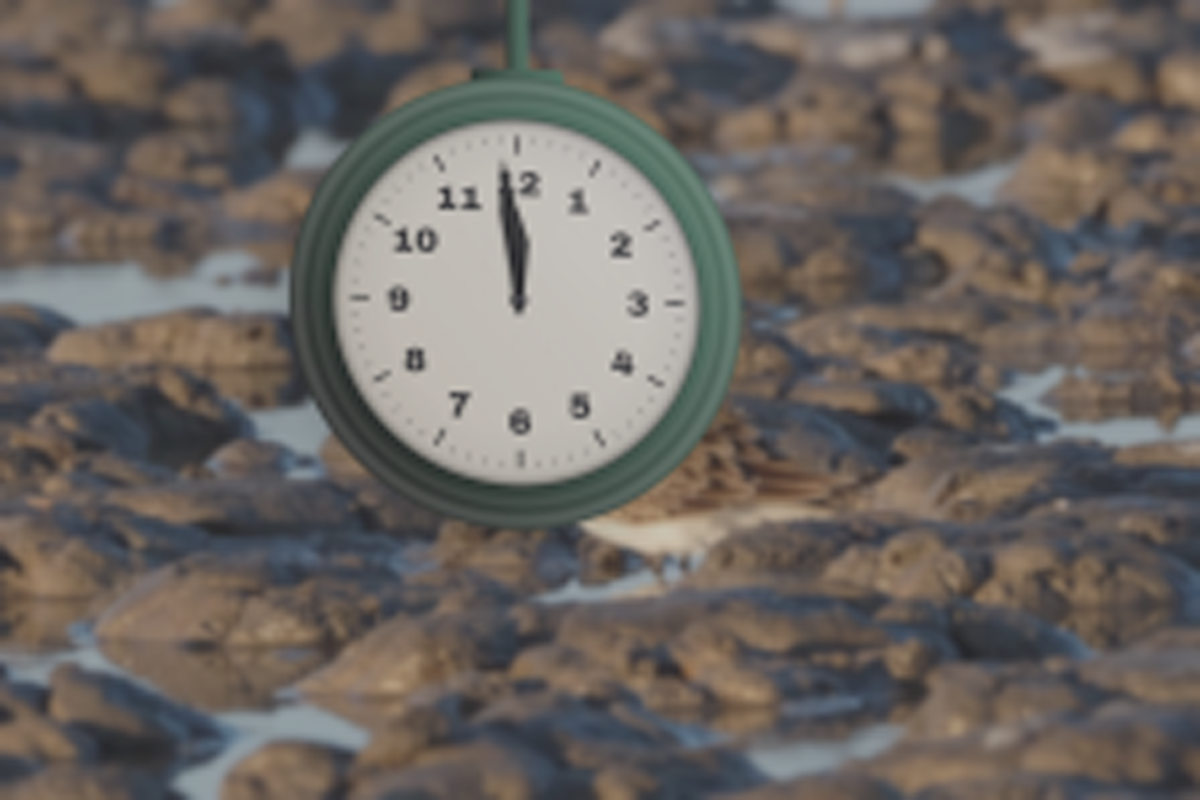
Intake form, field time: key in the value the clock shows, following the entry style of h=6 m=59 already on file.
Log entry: h=11 m=59
